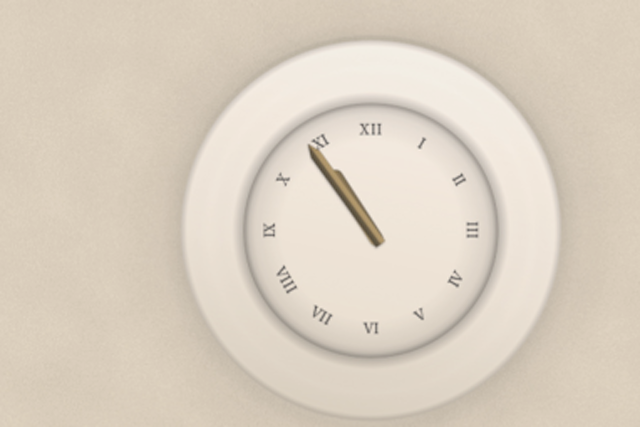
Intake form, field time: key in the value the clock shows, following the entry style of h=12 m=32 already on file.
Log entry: h=10 m=54
